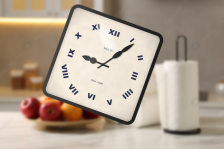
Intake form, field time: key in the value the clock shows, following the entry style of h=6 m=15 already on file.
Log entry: h=9 m=6
